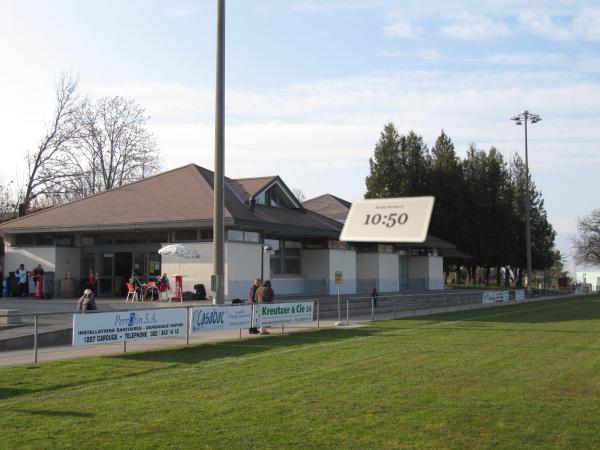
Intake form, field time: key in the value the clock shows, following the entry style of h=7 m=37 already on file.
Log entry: h=10 m=50
